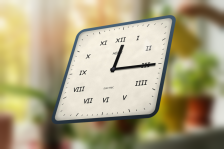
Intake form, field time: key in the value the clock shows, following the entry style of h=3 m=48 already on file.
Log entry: h=12 m=15
